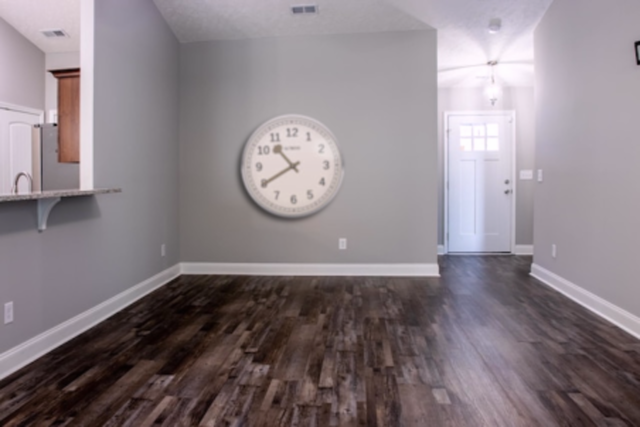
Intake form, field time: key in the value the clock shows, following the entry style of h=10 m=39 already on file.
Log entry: h=10 m=40
